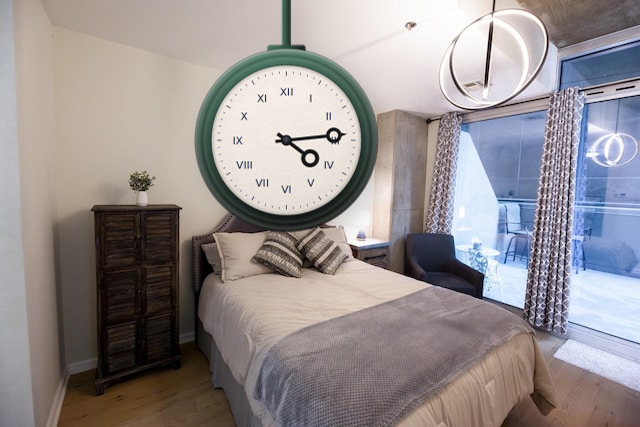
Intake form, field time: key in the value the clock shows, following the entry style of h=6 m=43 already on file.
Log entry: h=4 m=14
